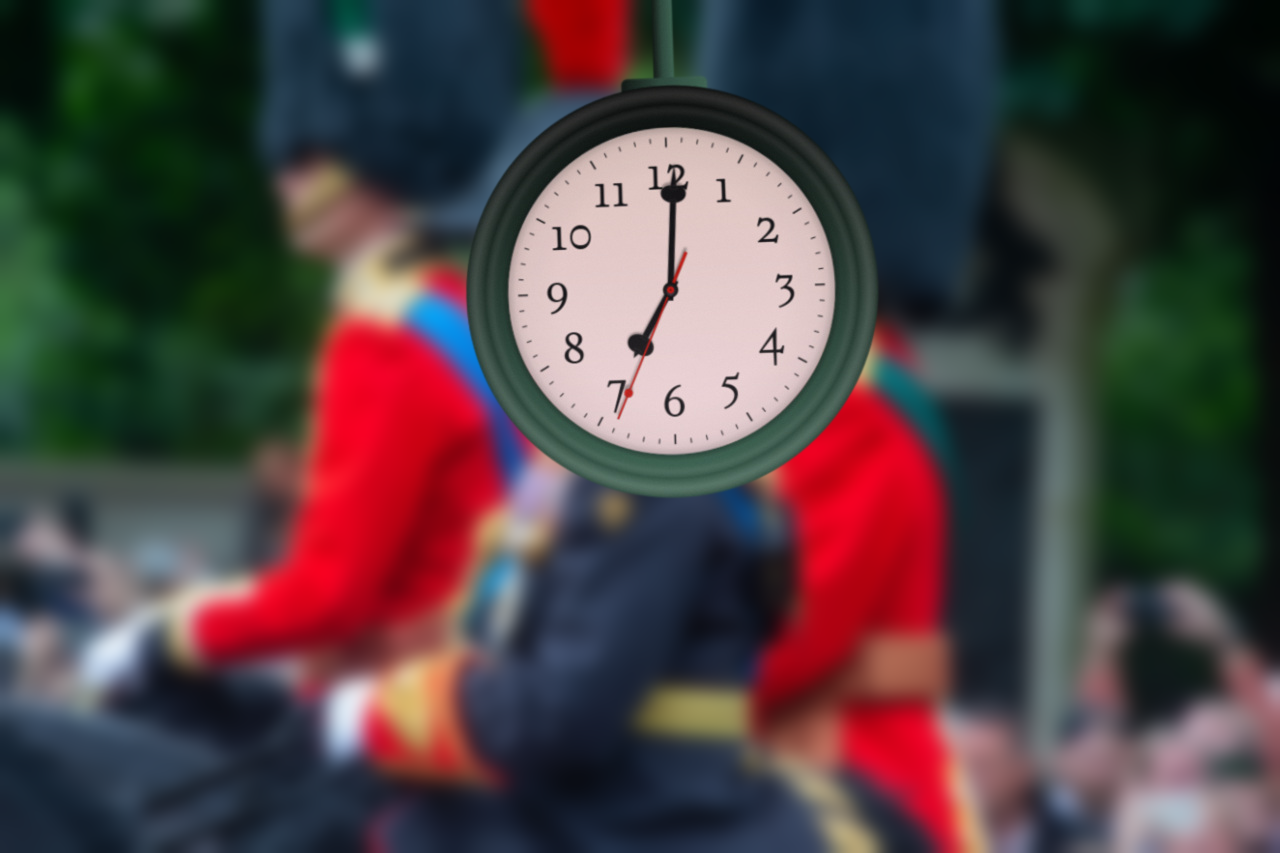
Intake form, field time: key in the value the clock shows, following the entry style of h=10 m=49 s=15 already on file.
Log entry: h=7 m=0 s=34
